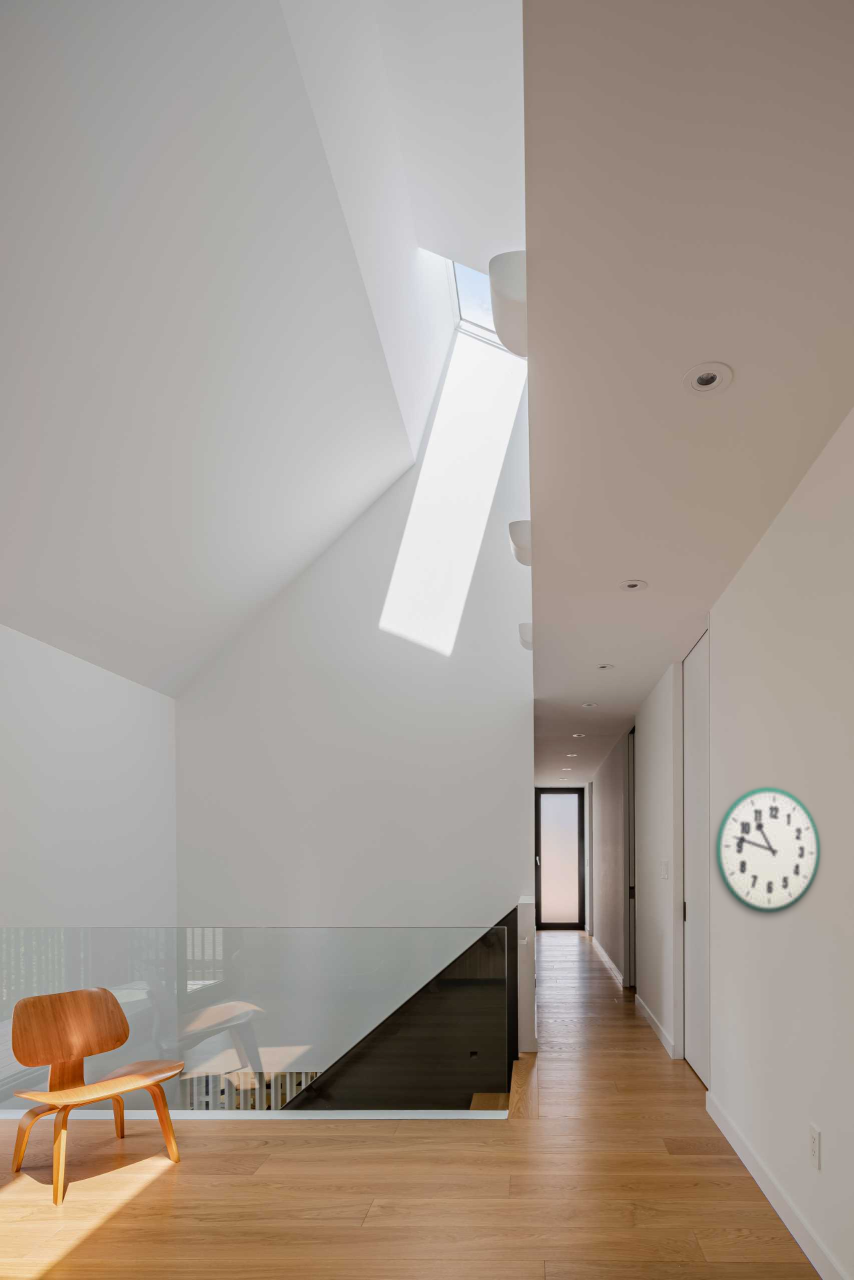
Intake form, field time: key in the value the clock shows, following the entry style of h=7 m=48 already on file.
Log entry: h=10 m=47
